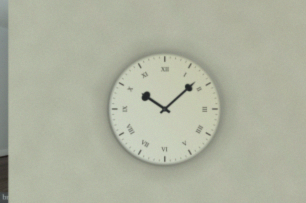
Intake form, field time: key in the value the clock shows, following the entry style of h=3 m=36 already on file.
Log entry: h=10 m=8
